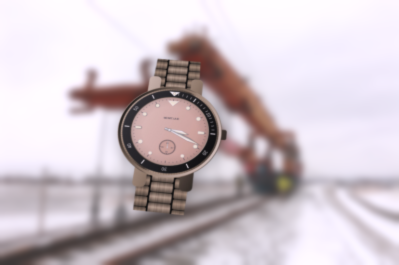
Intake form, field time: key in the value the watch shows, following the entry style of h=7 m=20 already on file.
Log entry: h=3 m=19
